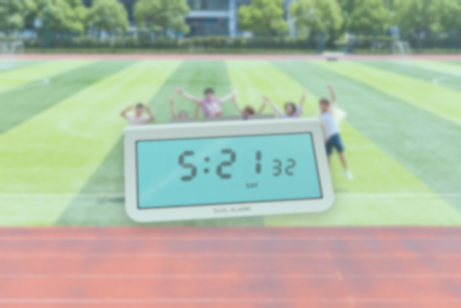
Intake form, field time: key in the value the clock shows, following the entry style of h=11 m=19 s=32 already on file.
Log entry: h=5 m=21 s=32
